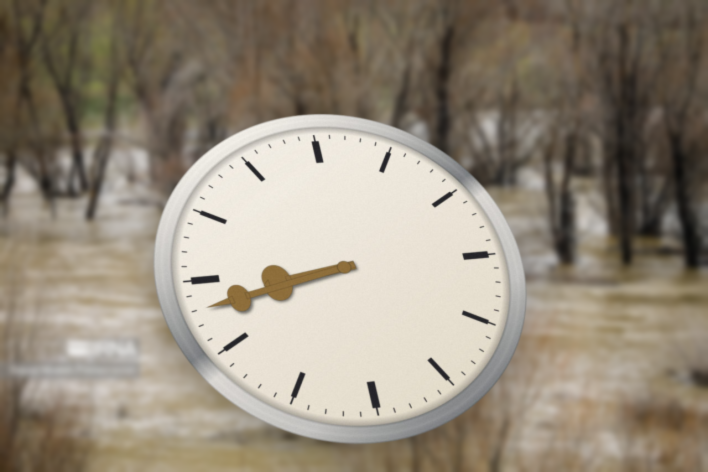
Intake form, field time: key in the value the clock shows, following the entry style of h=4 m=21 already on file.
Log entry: h=8 m=43
